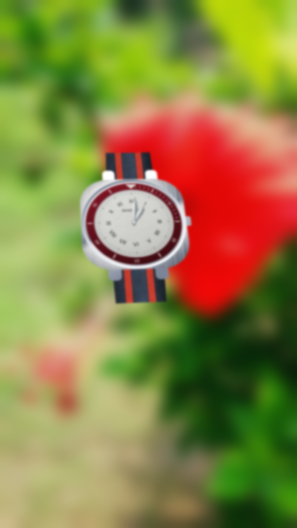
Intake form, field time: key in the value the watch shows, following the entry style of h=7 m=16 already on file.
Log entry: h=1 m=1
